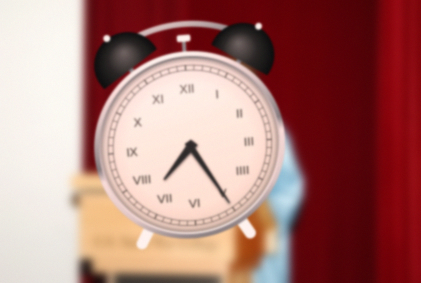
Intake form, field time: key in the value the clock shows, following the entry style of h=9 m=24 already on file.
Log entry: h=7 m=25
